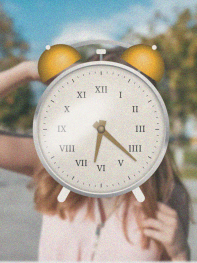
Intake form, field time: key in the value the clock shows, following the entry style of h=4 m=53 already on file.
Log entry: h=6 m=22
